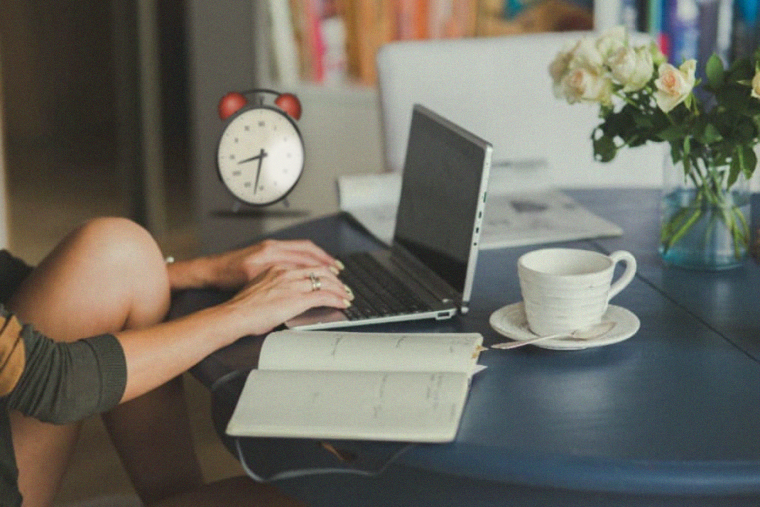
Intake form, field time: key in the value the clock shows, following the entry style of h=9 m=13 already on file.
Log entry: h=8 m=32
